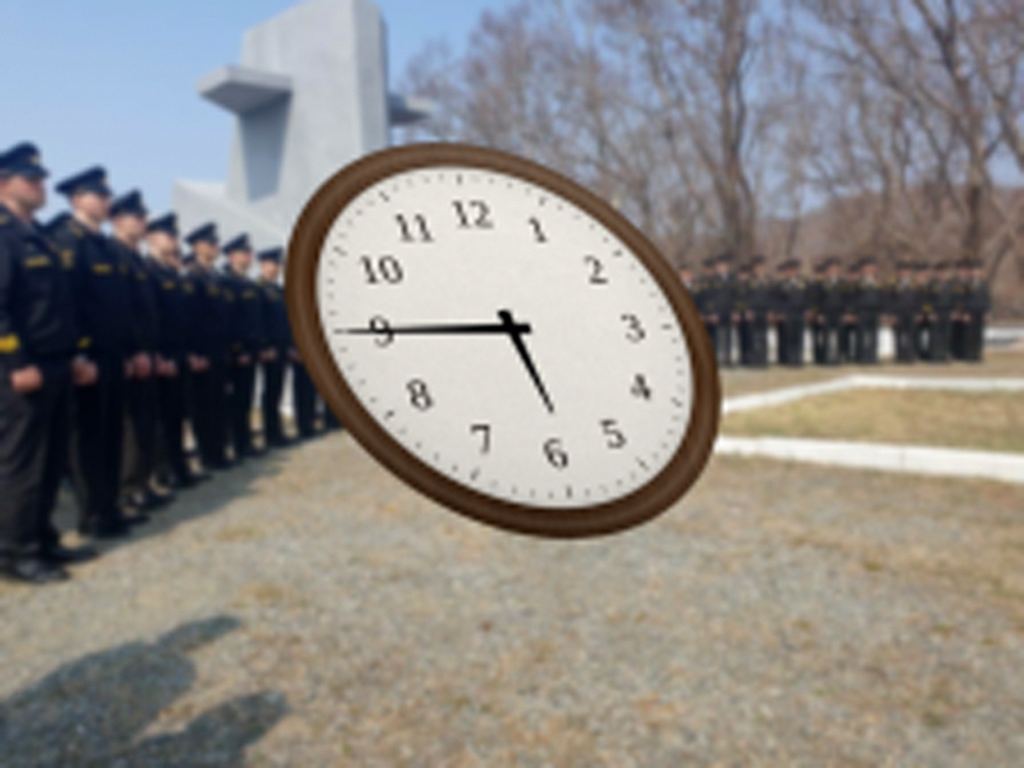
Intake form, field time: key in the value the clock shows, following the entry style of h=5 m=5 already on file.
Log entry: h=5 m=45
